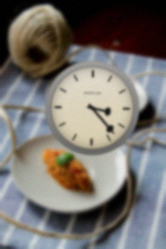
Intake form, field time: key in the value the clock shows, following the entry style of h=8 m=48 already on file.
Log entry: h=3 m=23
